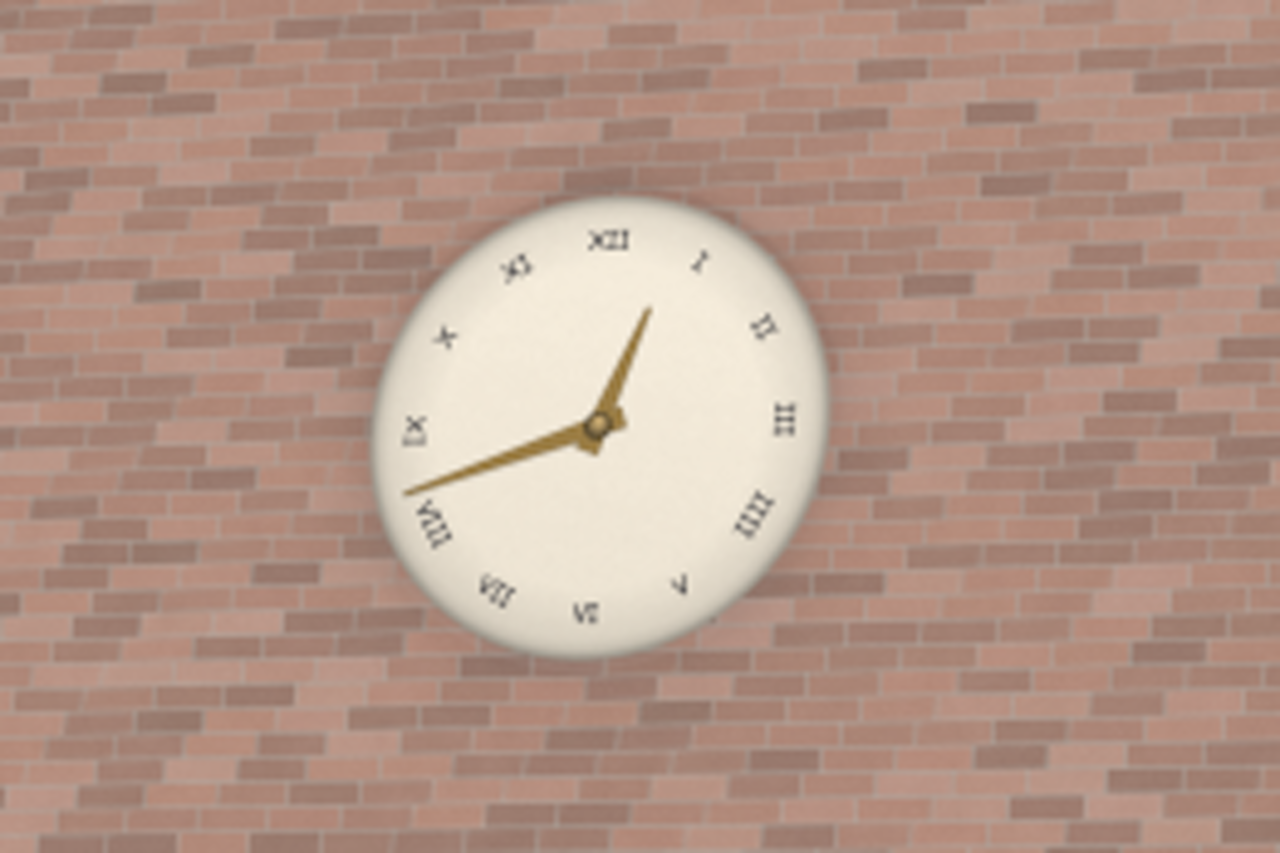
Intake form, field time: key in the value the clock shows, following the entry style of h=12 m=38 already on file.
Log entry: h=12 m=42
